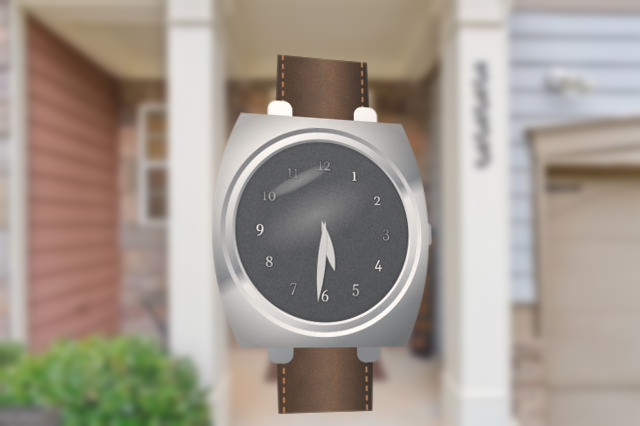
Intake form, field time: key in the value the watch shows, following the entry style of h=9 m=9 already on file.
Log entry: h=5 m=31
